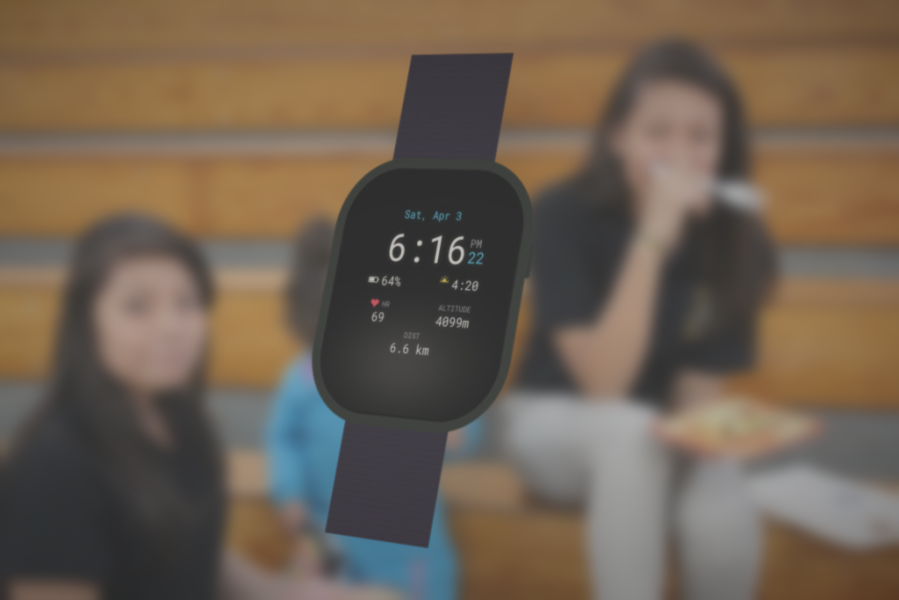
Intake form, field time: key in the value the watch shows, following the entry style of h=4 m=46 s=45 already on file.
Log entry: h=6 m=16 s=22
